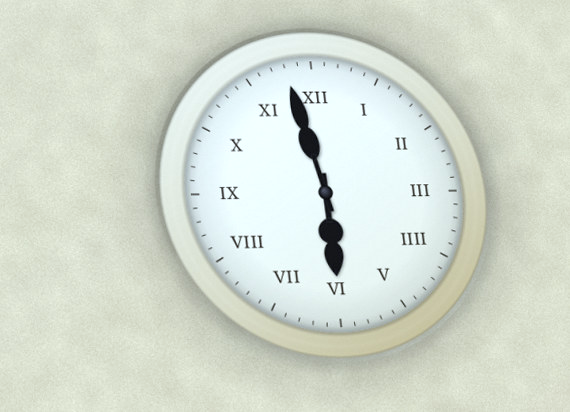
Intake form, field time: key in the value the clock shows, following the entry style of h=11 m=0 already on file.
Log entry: h=5 m=58
